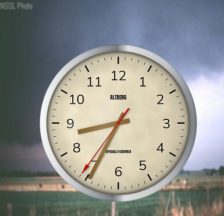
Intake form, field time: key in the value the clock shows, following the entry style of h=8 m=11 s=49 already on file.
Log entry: h=8 m=34 s=36
